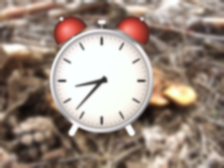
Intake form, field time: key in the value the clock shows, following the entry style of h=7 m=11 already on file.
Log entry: h=8 m=37
